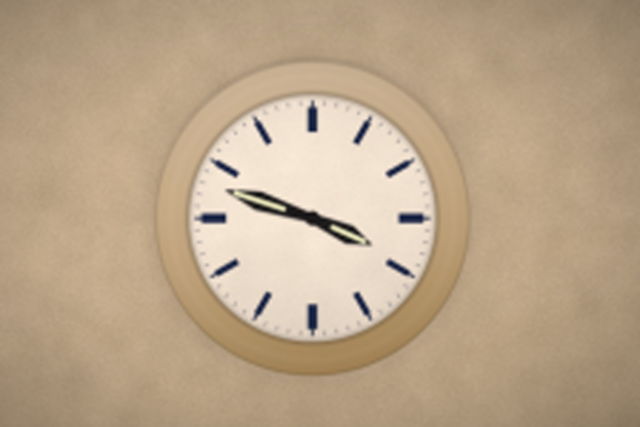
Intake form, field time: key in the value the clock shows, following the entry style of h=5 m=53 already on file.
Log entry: h=3 m=48
